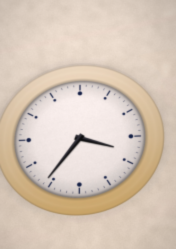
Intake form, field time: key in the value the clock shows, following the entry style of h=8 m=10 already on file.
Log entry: h=3 m=36
